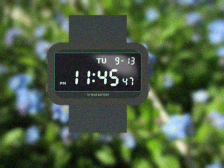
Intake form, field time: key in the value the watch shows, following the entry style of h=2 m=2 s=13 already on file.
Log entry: h=11 m=45 s=47
